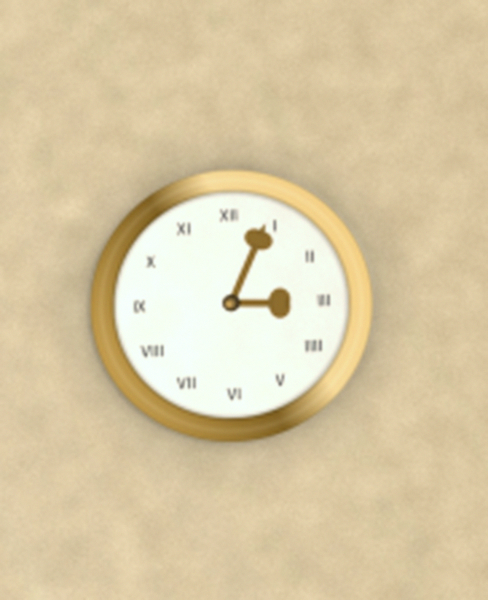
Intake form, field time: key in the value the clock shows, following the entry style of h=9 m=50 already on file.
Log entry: h=3 m=4
